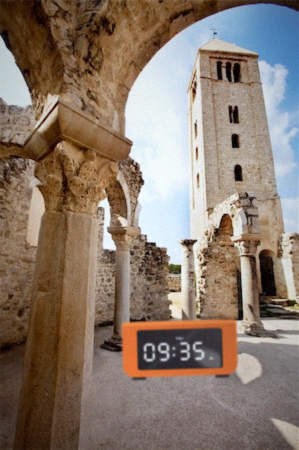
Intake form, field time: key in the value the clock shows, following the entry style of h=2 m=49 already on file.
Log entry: h=9 m=35
